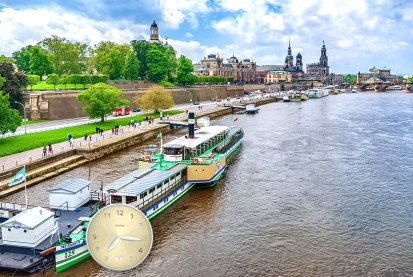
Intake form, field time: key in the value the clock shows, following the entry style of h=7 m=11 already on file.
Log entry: h=7 m=16
